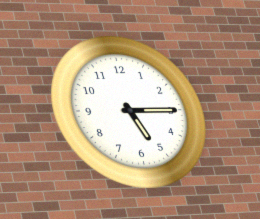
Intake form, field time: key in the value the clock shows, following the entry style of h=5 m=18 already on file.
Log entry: h=5 m=15
